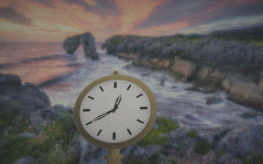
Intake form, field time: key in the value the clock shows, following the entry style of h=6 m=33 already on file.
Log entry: h=12 m=40
